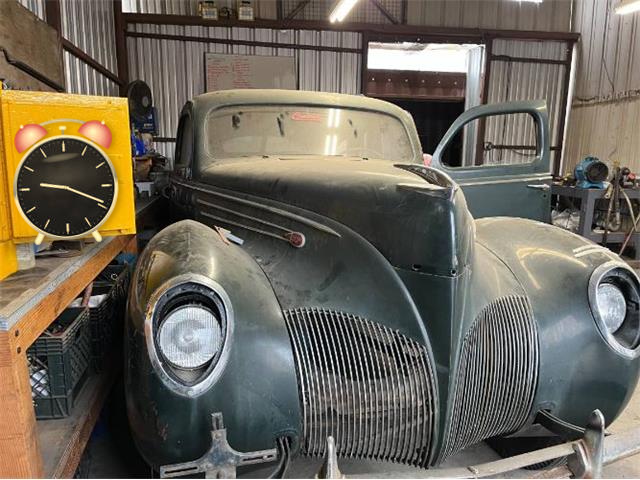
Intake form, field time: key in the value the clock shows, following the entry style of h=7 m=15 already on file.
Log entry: h=9 m=19
